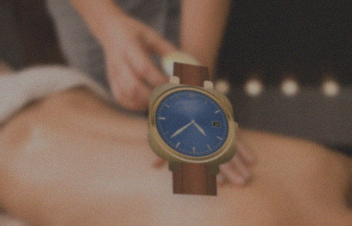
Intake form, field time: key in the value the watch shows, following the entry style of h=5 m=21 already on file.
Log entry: h=4 m=38
